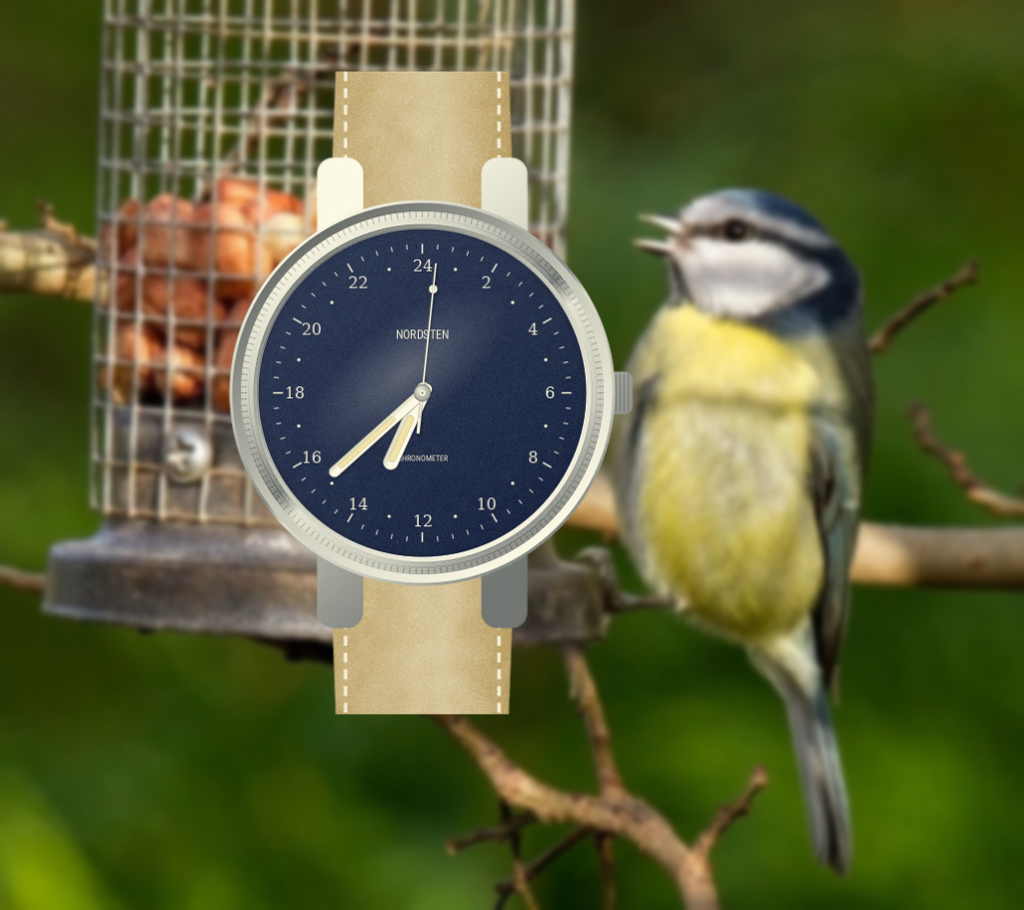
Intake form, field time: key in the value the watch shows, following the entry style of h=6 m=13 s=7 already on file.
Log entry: h=13 m=38 s=1
